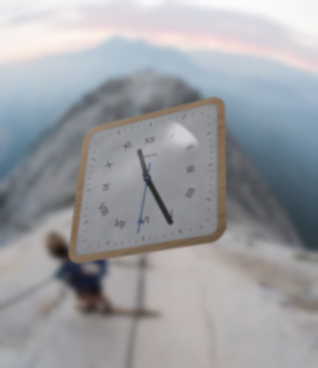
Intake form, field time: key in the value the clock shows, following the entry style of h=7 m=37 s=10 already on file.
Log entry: h=11 m=25 s=31
